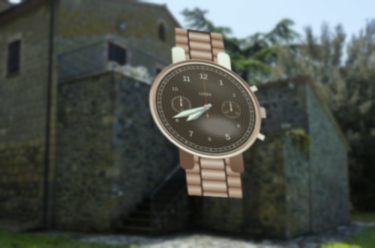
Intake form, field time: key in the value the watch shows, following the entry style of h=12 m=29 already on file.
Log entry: h=7 m=41
